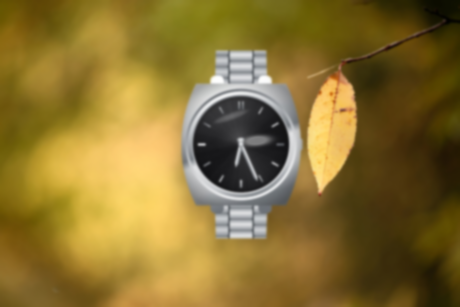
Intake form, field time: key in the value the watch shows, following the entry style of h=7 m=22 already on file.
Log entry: h=6 m=26
